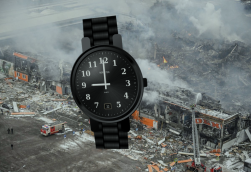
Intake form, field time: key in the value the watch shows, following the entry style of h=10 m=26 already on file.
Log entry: h=9 m=0
